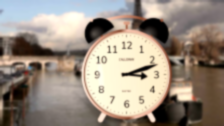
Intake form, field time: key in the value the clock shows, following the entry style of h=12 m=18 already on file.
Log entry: h=3 m=12
